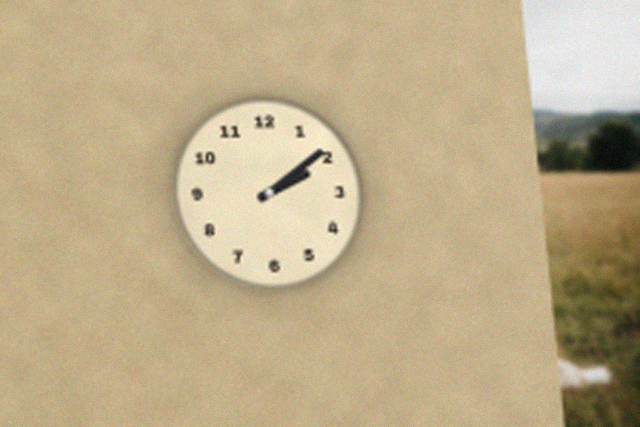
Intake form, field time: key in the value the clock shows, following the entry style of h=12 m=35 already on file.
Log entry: h=2 m=9
